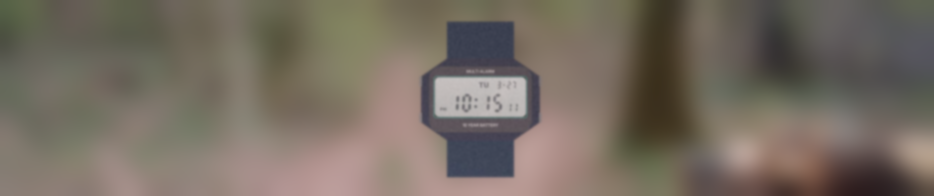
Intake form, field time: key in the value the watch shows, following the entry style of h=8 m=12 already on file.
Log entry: h=10 m=15
